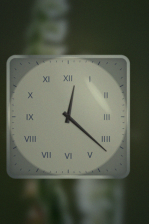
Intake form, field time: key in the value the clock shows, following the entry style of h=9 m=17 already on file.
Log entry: h=12 m=22
